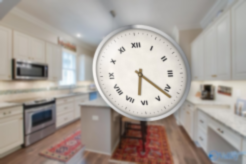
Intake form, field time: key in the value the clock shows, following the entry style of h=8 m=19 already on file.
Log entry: h=6 m=22
